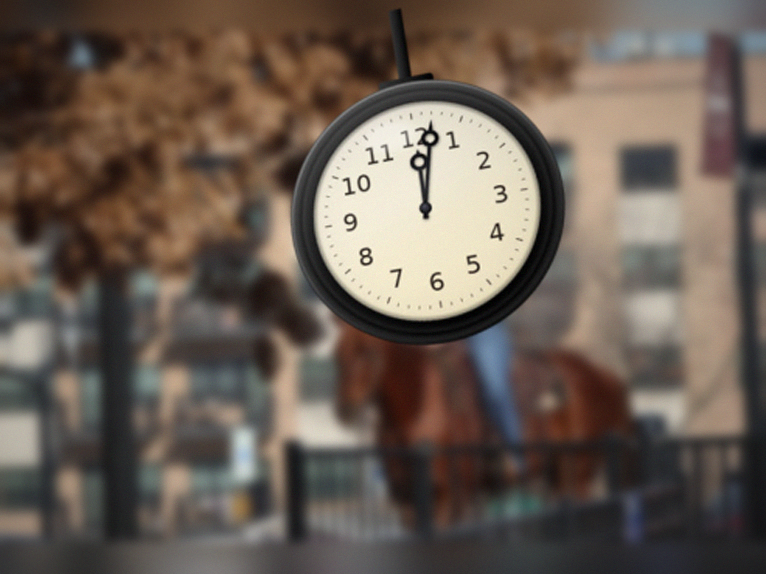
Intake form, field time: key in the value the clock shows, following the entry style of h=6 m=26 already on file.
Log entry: h=12 m=2
